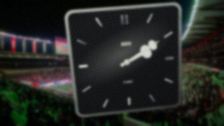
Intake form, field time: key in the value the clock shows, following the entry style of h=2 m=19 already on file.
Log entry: h=2 m=10
